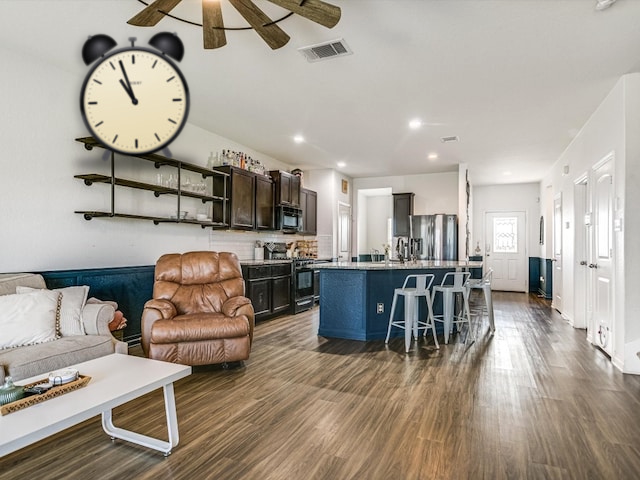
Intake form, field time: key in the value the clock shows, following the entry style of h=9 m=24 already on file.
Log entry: h=10 m=57
